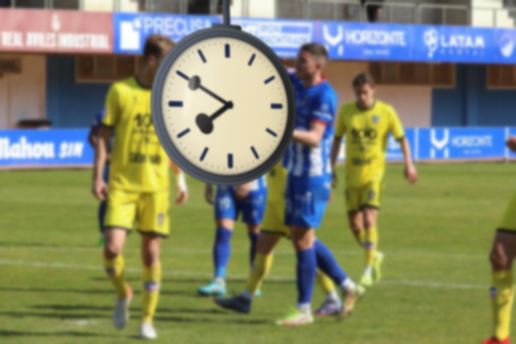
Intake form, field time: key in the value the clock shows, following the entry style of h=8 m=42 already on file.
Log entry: h=7 m=50
